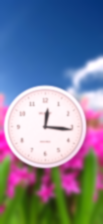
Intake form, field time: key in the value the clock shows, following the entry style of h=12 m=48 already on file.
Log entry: h=12 m=16
